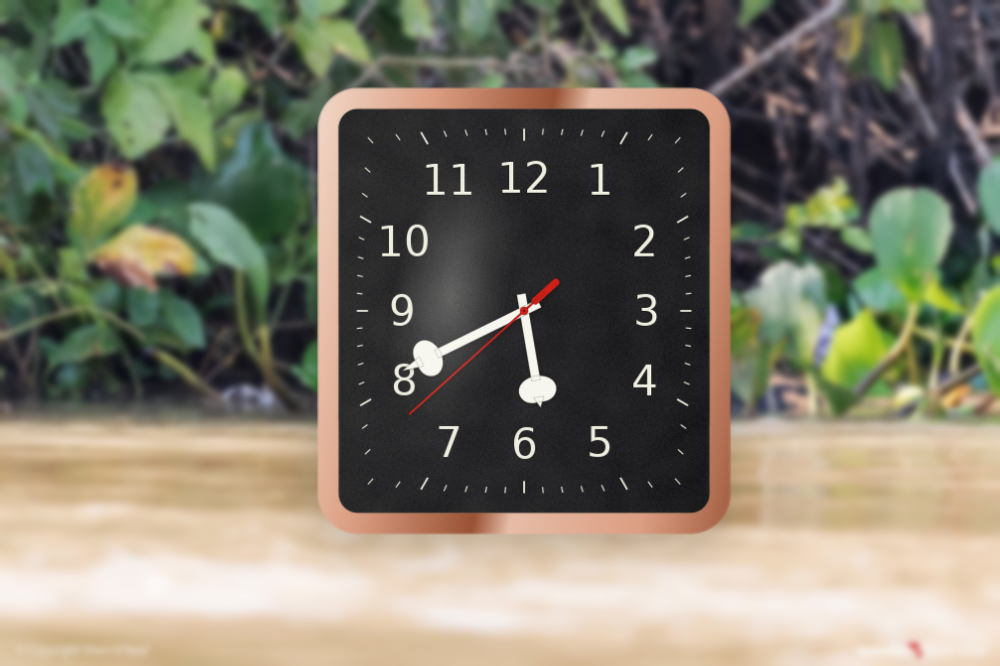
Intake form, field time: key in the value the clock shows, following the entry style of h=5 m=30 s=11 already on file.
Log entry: h=5 m=40 s=38
